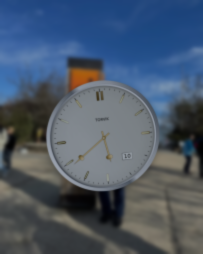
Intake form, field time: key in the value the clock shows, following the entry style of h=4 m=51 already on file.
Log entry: h=5 m=39
